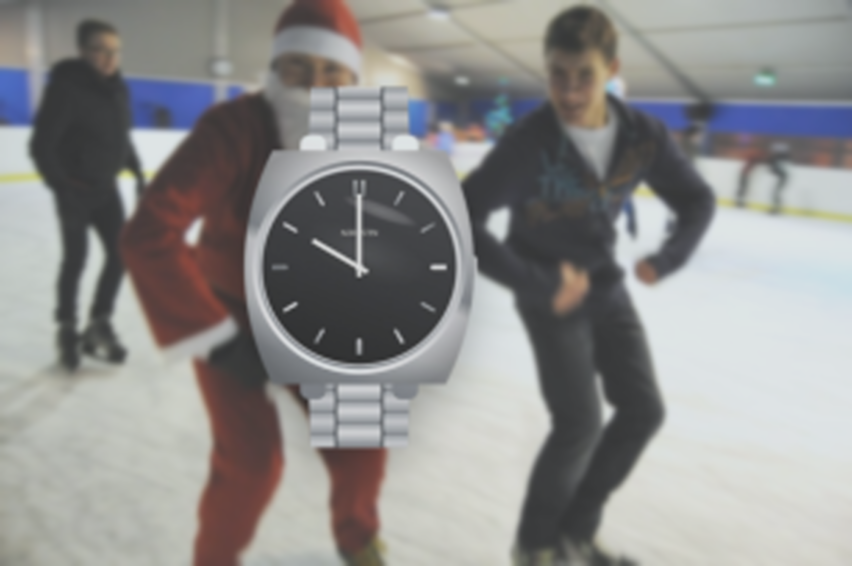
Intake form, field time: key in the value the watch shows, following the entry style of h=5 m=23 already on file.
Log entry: h=10 m=0
